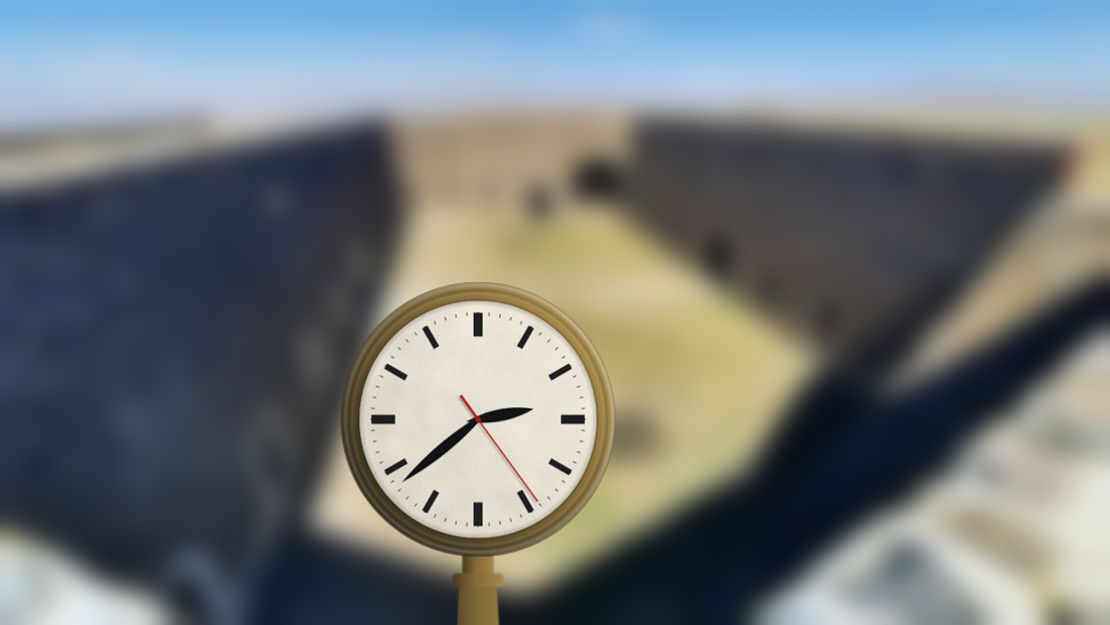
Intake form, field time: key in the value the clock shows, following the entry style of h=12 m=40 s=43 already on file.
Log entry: h=2 m=38 s=24
